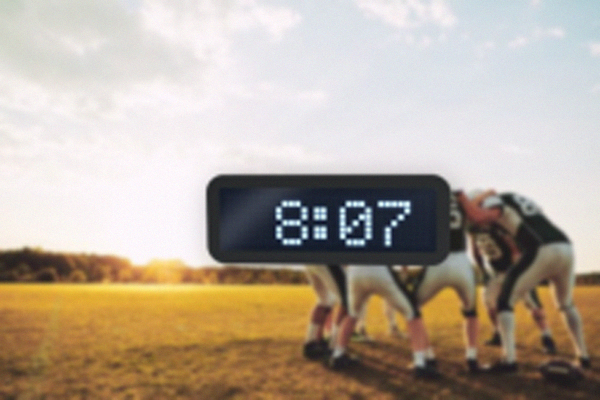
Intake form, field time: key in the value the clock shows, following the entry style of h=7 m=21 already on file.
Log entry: h=8 m=7
